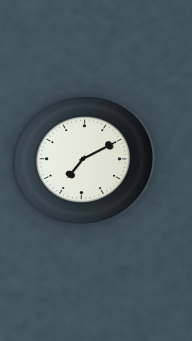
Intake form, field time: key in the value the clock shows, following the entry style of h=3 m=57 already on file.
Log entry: h=7 m=10
